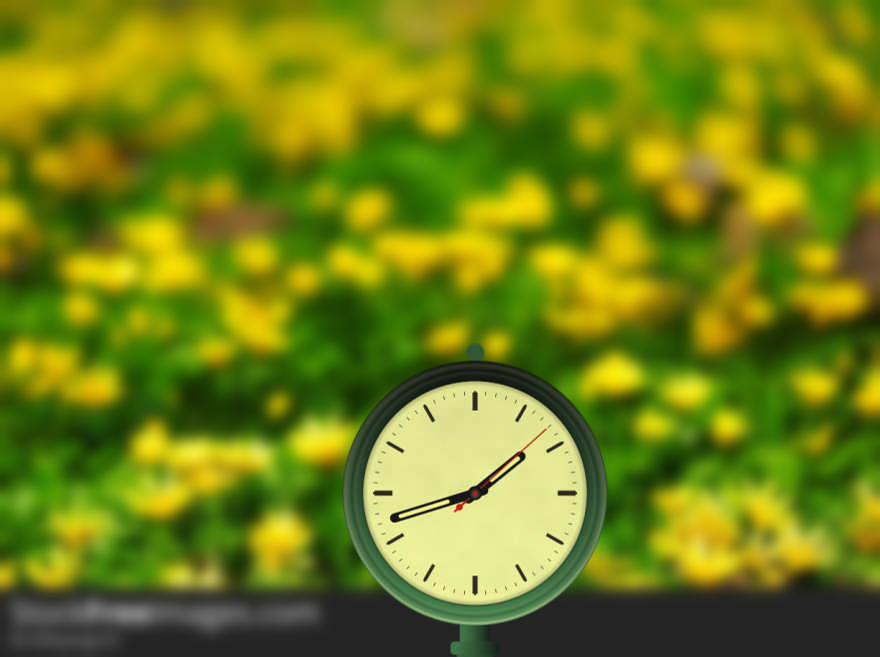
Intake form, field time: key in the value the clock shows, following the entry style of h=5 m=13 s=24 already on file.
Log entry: h=1 m=42 s=8
